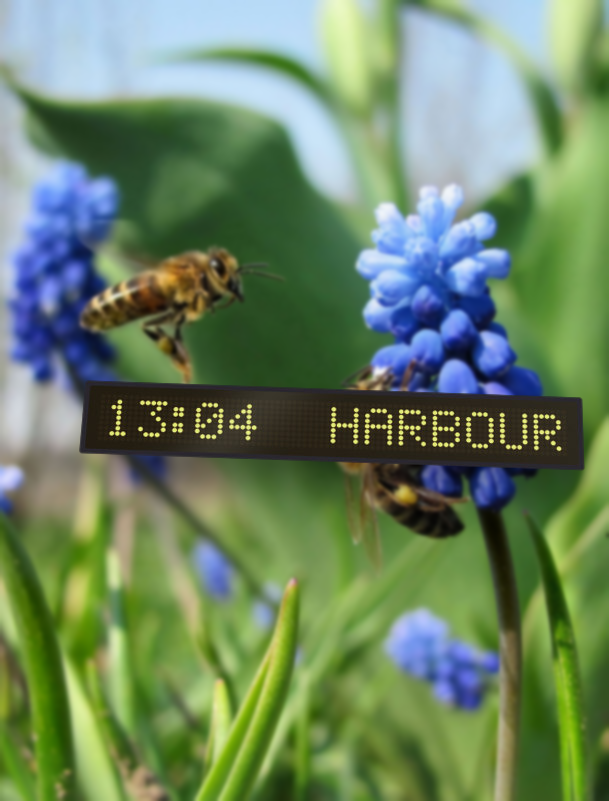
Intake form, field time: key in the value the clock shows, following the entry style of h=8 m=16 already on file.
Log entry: h=13 m=4
